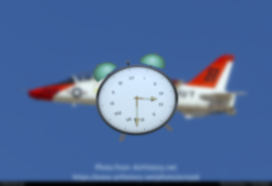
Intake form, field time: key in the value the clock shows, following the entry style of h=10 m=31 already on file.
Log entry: h=3 m=32
